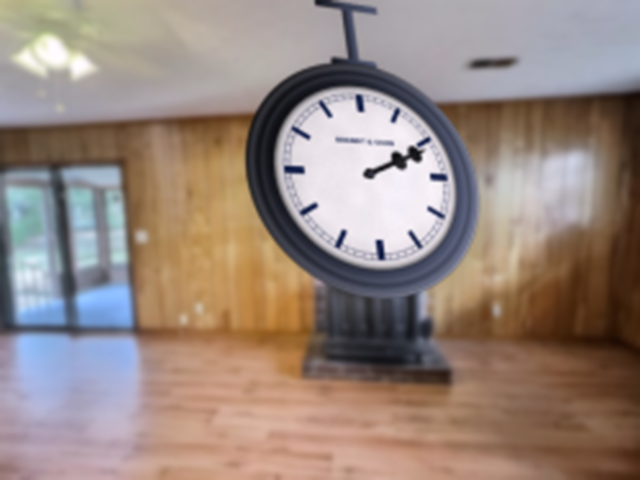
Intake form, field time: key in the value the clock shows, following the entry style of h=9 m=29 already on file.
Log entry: h=2 m=11
